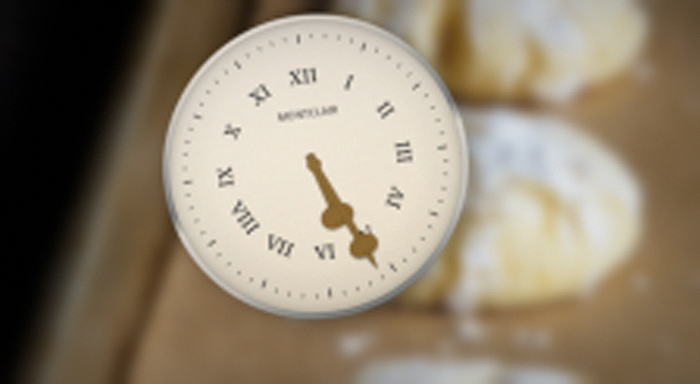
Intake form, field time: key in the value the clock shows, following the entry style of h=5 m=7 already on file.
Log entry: h=5 m=26
